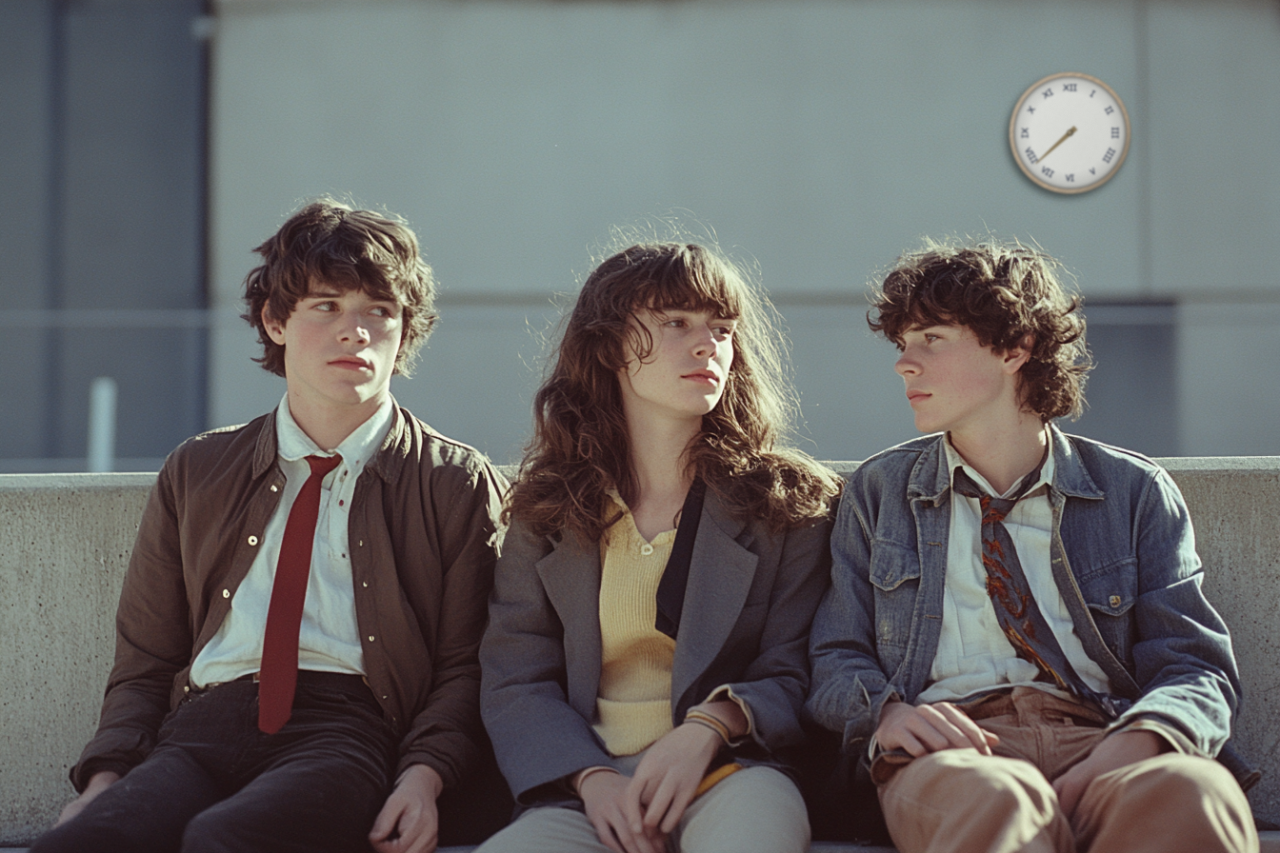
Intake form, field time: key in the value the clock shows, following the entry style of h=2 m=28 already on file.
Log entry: h=7 m=38
